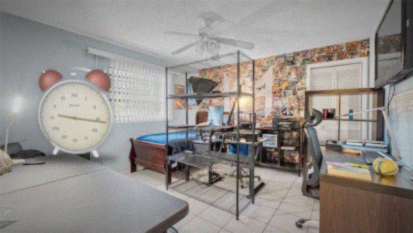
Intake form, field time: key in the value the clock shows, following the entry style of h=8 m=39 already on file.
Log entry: h=9 m=16
